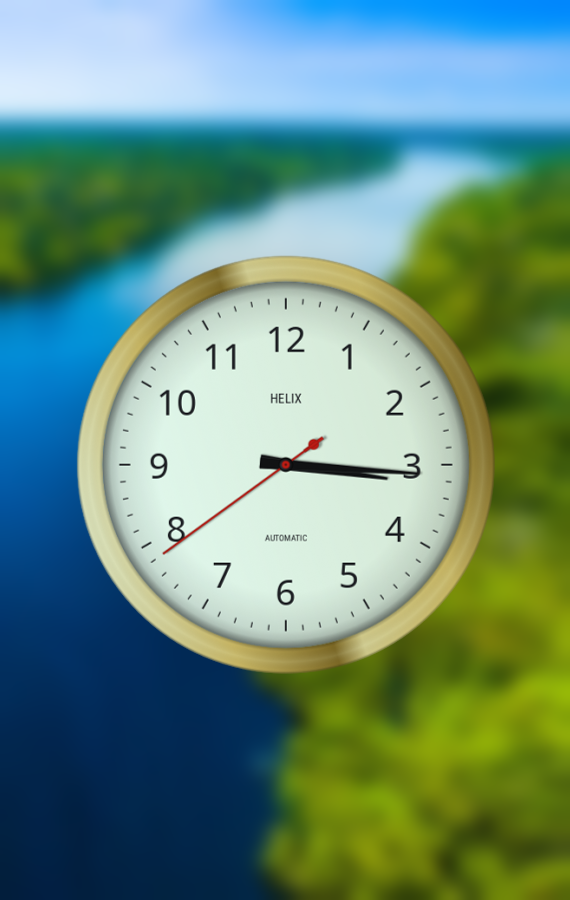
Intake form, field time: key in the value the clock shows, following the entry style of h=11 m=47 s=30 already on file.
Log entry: h=3 m=15 s=39
